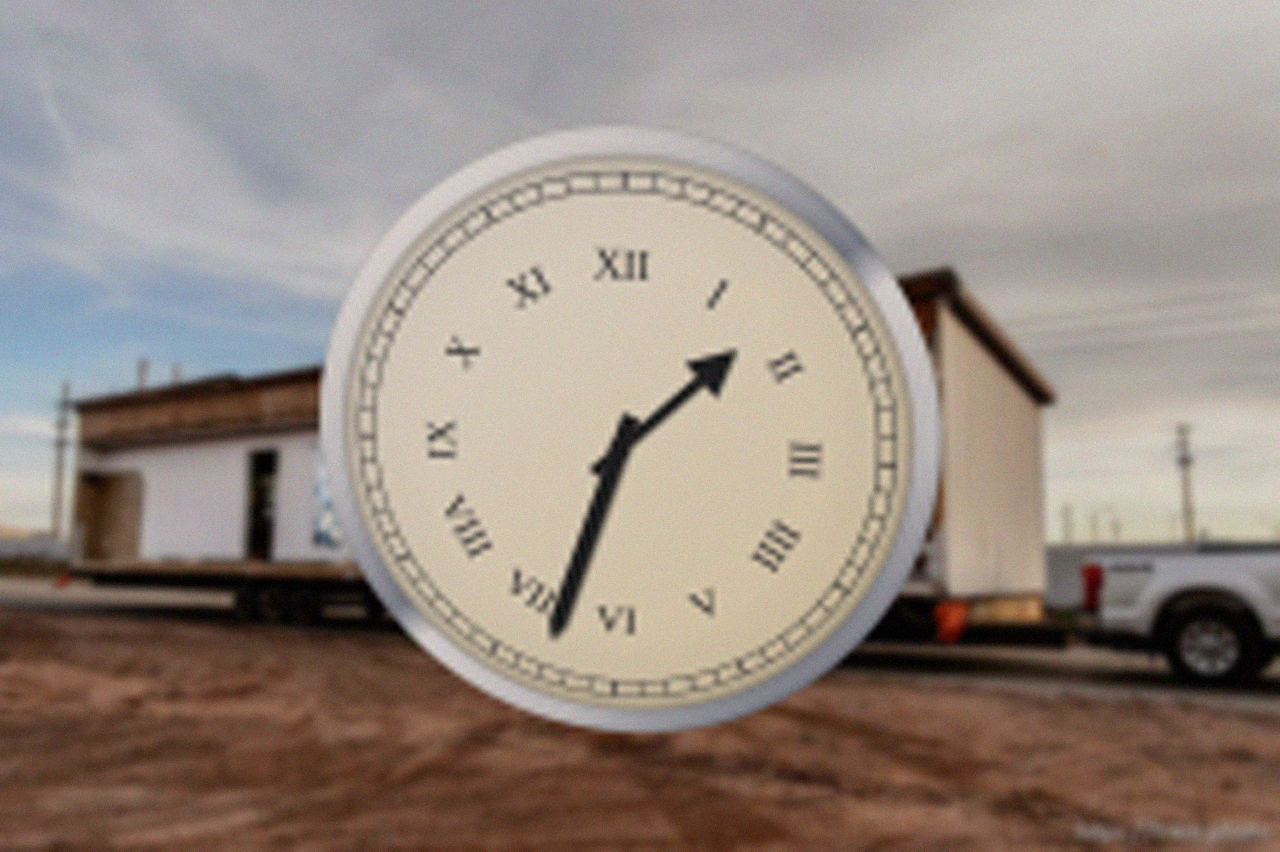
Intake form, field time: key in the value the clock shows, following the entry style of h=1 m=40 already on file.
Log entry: h=1 m=33
